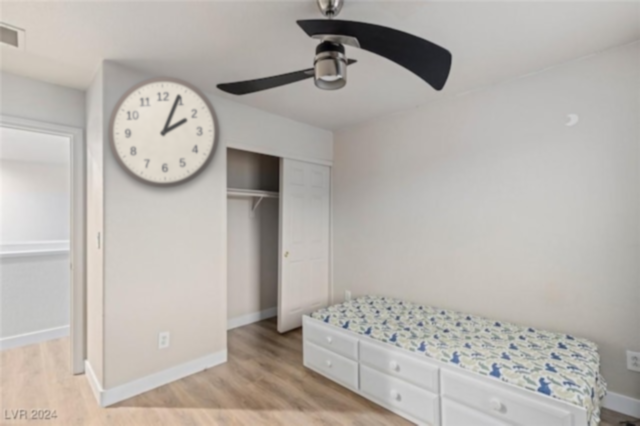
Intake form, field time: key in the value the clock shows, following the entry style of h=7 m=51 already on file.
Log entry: h=2 m=4
